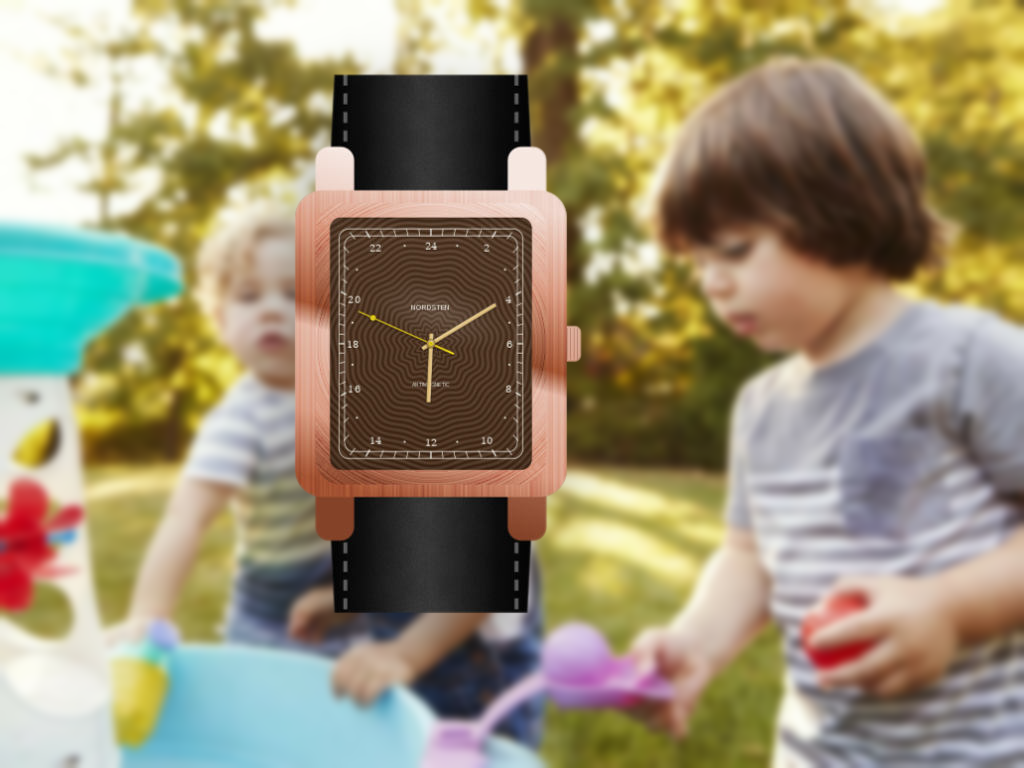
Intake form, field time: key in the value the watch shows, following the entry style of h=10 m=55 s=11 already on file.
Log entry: h=12 m=9 s=49
